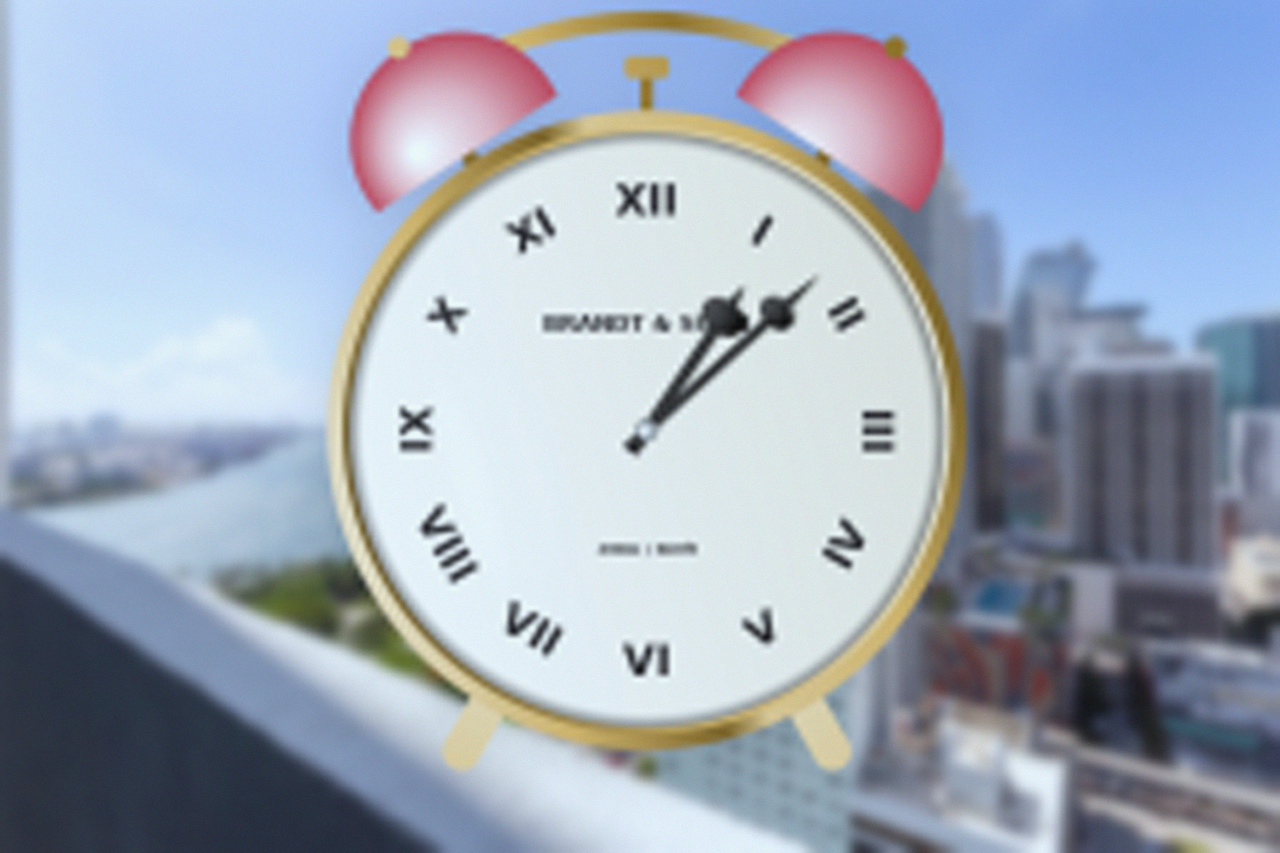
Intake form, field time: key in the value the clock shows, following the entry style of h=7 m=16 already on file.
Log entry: h=1 m=8
